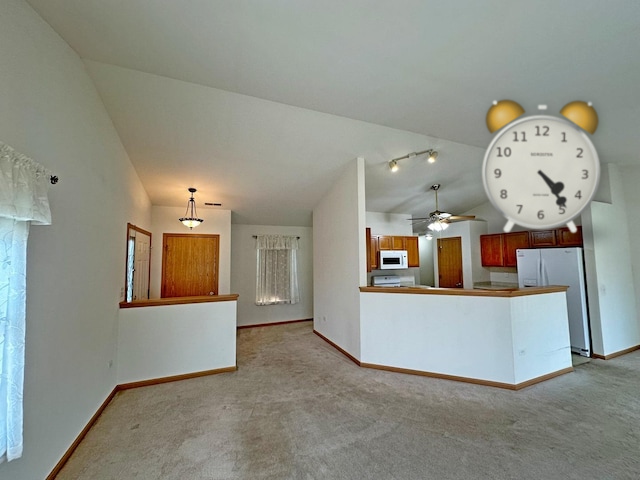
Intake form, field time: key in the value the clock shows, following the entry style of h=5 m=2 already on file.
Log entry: h=4 m=24
